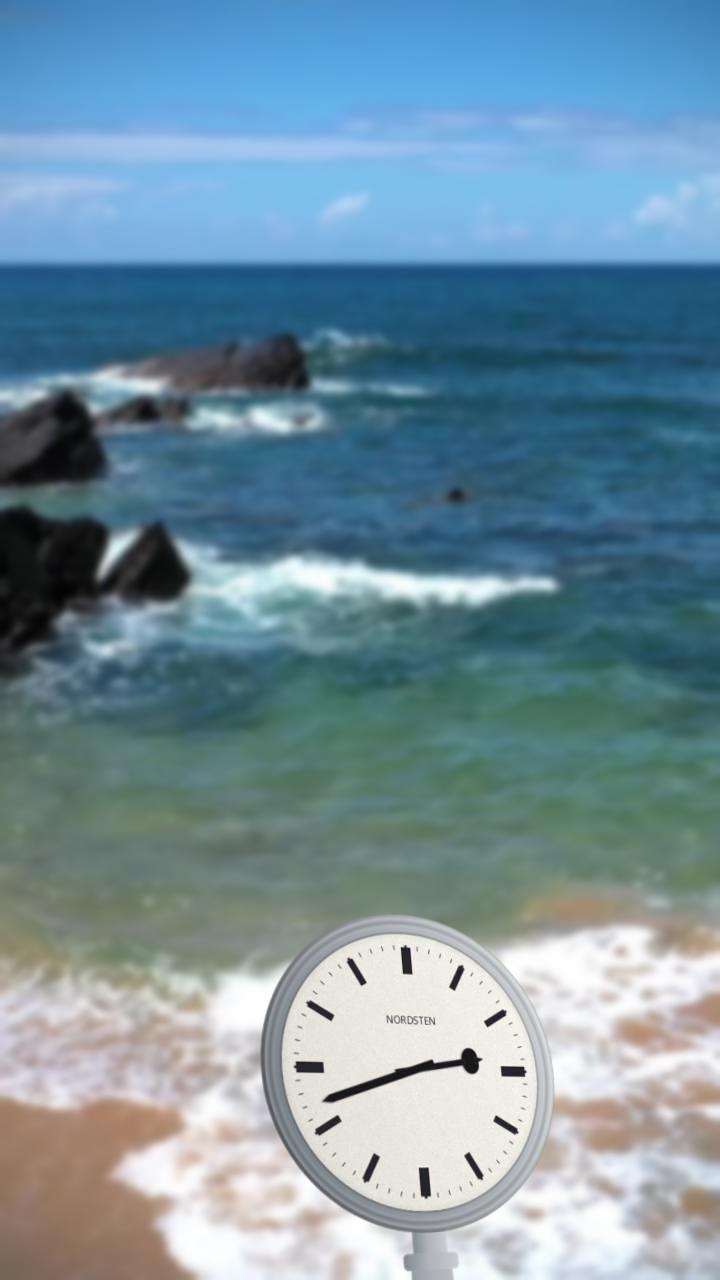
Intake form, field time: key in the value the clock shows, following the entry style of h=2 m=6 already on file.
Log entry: h=2 m=42
